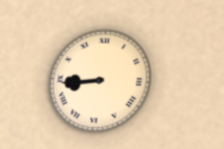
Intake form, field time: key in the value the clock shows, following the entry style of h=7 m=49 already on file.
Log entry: h=8 m=44
